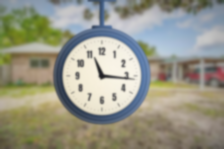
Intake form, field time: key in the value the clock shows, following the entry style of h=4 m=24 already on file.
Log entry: h=11 m=16
